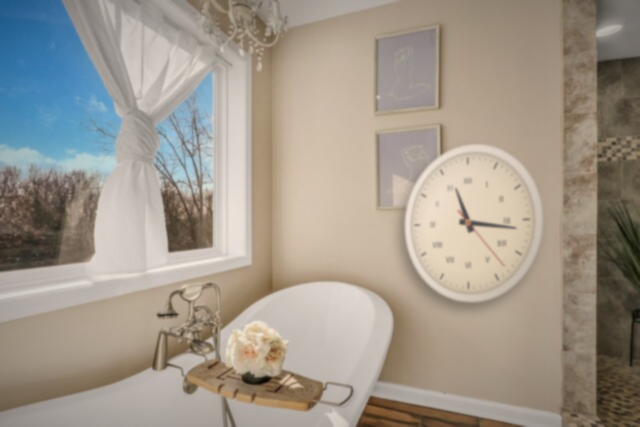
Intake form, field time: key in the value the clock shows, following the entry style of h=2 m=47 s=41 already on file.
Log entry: h=11 m=16 s=23
